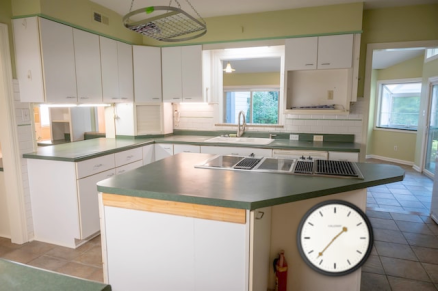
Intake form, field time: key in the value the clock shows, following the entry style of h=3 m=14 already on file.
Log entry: h=1 m=37
